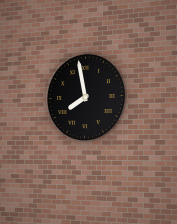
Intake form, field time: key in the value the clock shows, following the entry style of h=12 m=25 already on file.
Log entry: h=7 m=58
